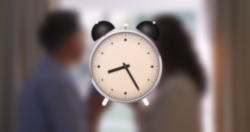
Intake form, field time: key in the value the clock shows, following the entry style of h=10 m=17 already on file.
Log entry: h=8 m=25
